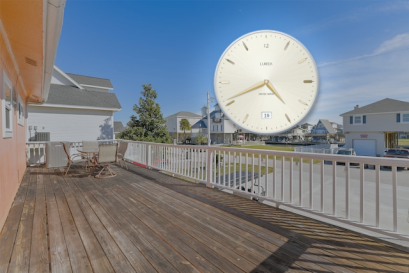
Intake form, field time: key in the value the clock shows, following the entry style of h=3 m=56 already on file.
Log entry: h=4 m=41
